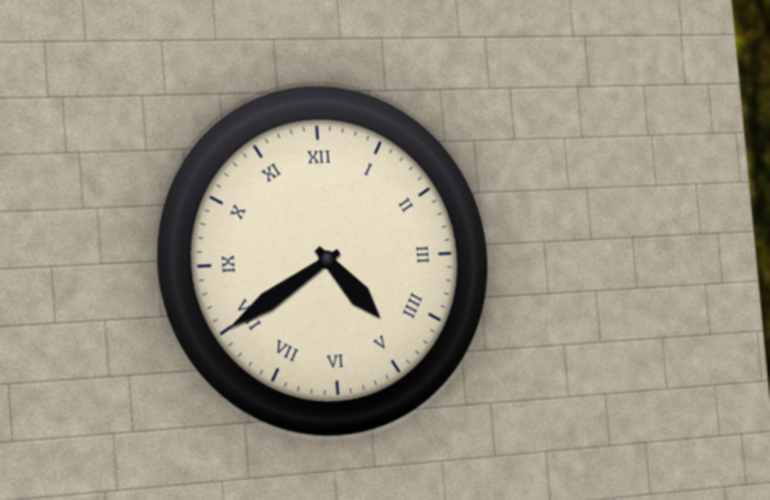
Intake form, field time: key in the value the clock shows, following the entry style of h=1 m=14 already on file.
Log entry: h=4 m=40
